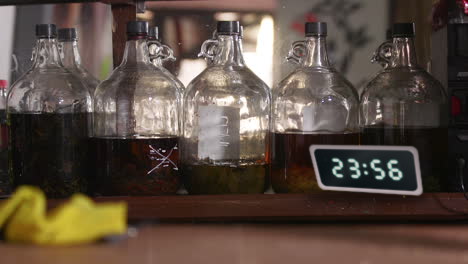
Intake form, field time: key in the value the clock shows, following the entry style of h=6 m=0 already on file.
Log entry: h=23 m=56
